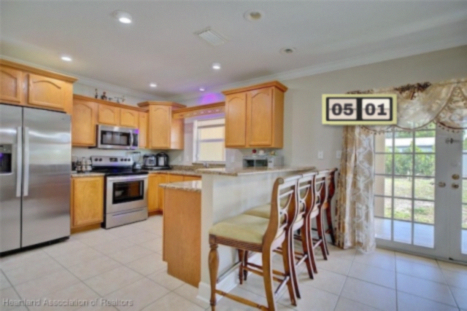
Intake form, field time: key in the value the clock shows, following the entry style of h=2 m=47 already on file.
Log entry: h=5 m=1
